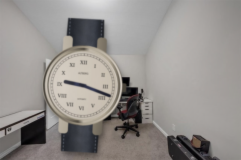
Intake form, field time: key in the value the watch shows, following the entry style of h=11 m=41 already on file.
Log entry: h=9 m=18
